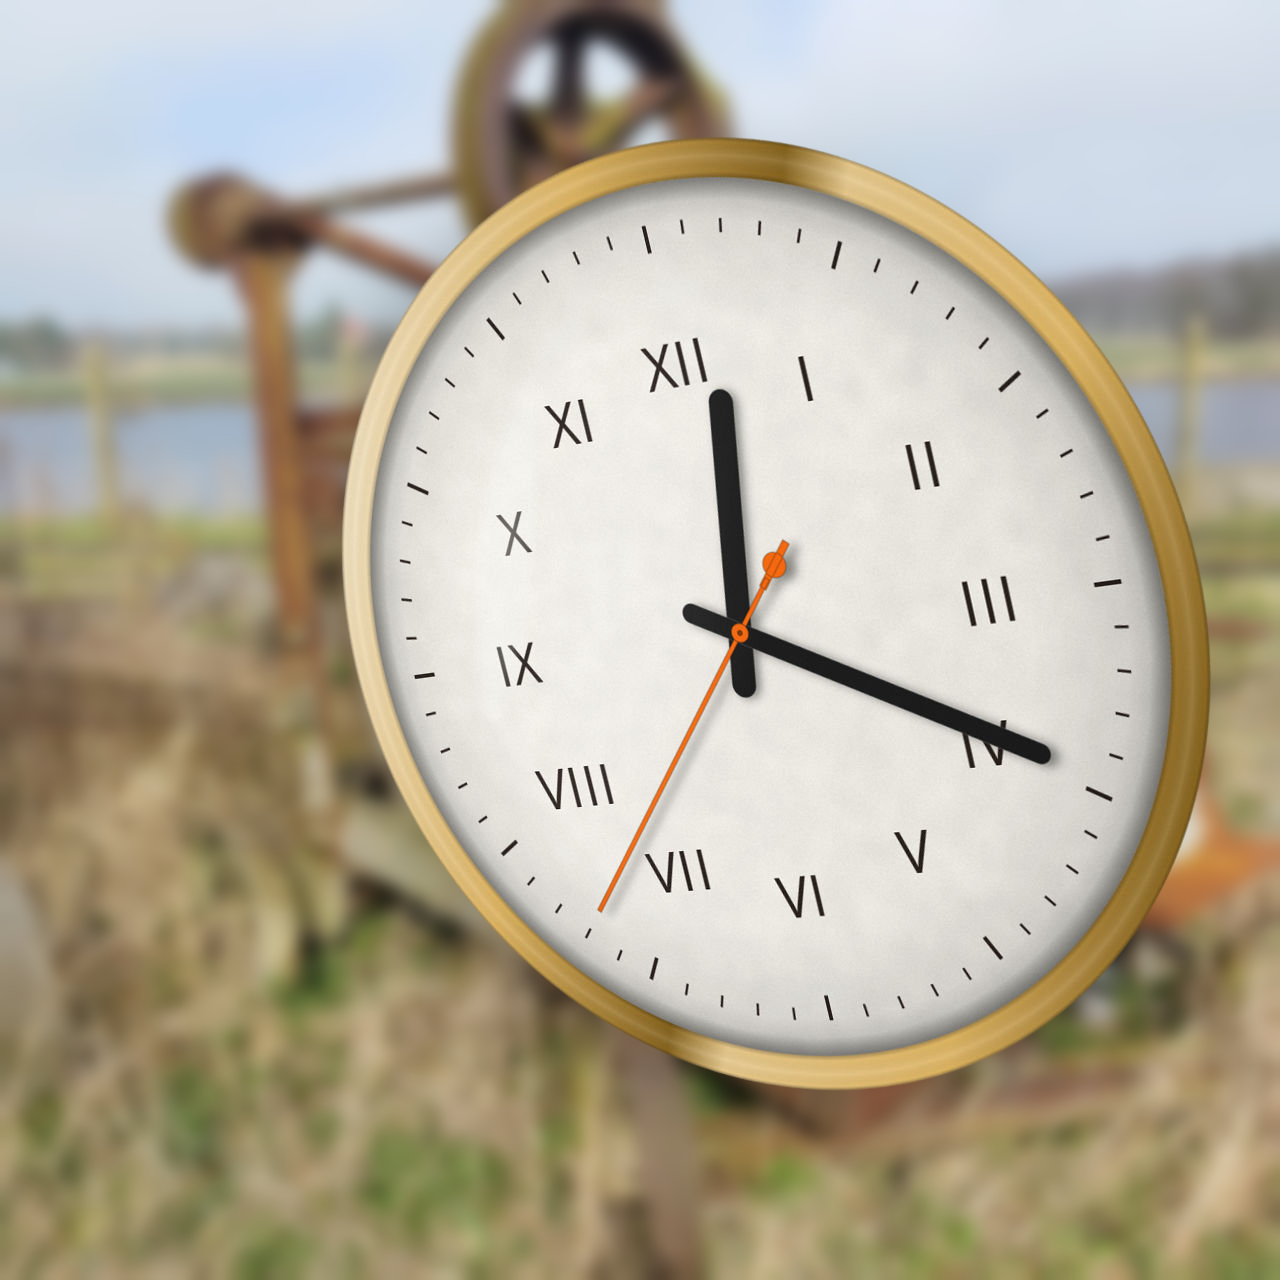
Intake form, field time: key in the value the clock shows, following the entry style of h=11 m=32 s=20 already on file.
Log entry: h=12 m=19 s=37
